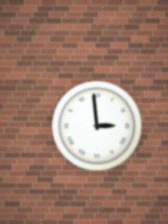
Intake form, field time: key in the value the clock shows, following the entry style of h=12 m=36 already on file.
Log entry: h=2 m=59
